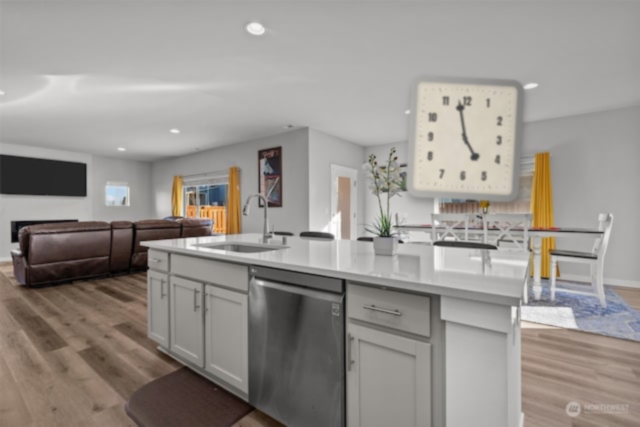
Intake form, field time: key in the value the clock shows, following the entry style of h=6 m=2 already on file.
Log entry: h=4 m=58
